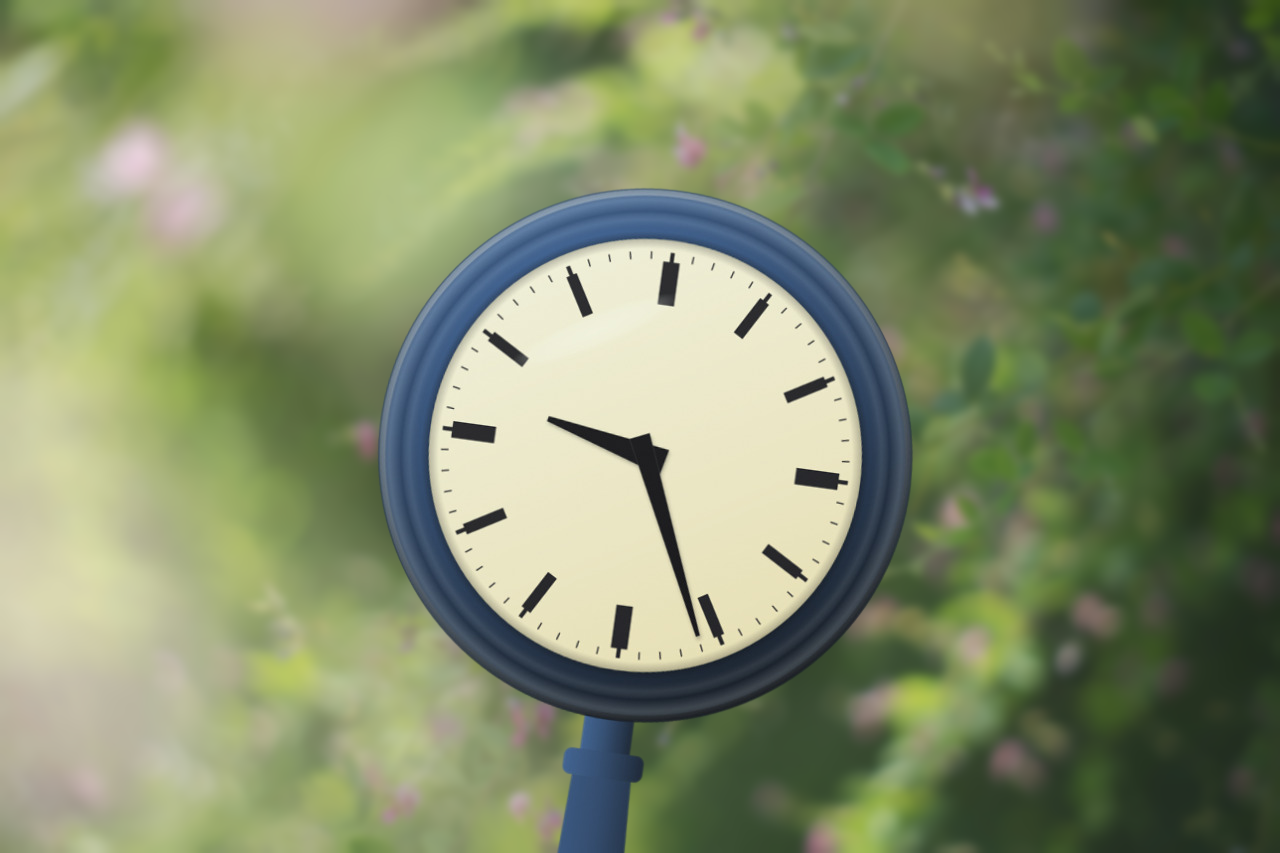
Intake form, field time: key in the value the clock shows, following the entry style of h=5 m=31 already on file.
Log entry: h=9 m=26
